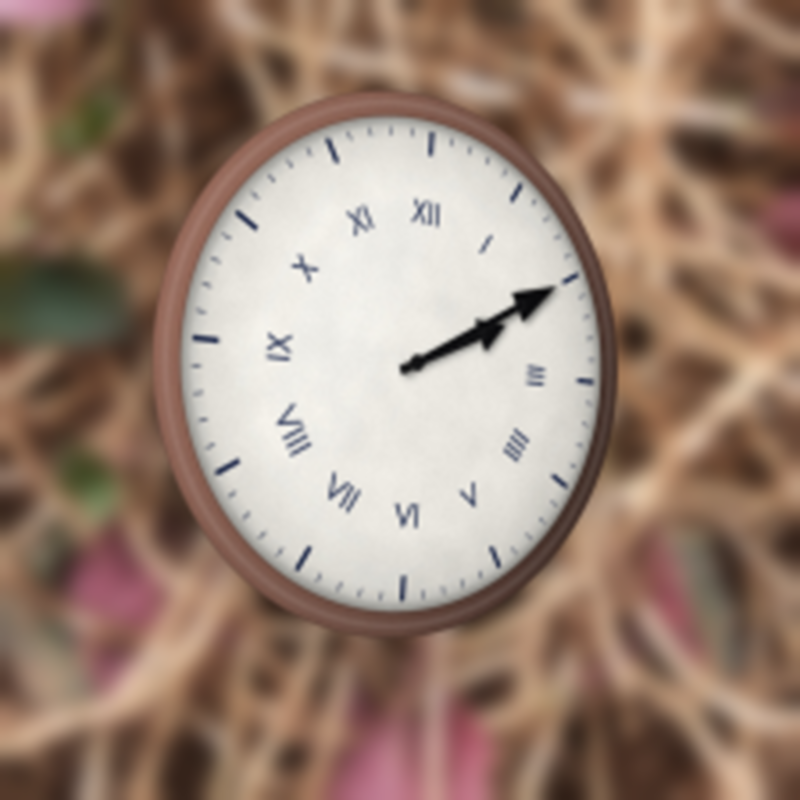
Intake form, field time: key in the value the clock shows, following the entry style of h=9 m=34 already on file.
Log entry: h=2 m=10
